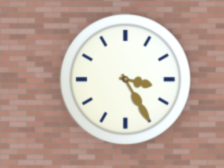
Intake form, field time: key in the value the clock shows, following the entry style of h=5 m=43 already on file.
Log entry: h=3 m=25
